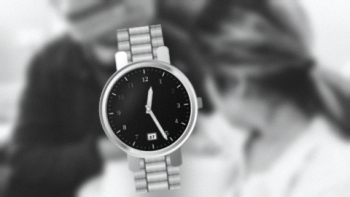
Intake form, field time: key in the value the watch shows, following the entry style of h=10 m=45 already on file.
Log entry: h=12 m=26
